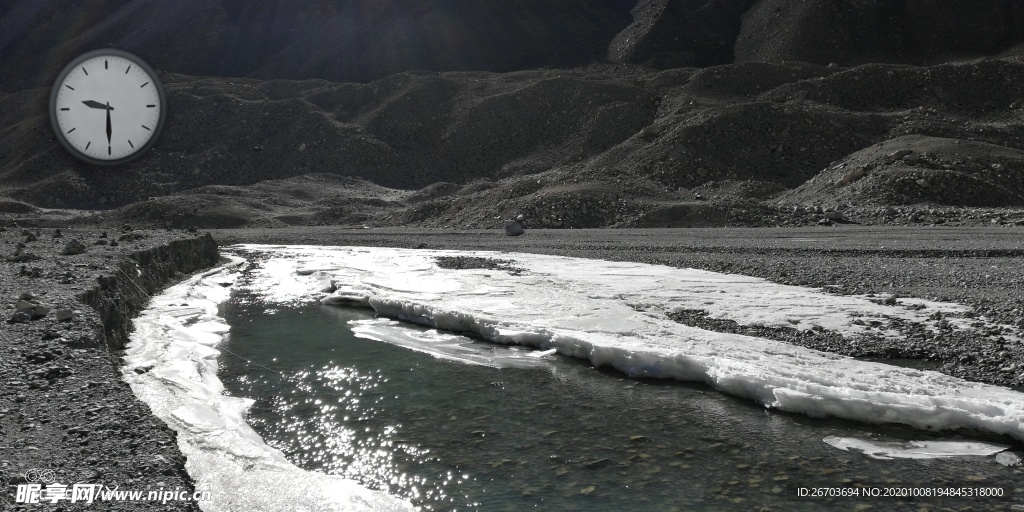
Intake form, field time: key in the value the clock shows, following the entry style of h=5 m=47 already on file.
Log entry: h=9 m=30
